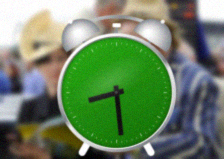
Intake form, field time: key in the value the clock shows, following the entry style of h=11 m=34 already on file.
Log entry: h=8 m=29
